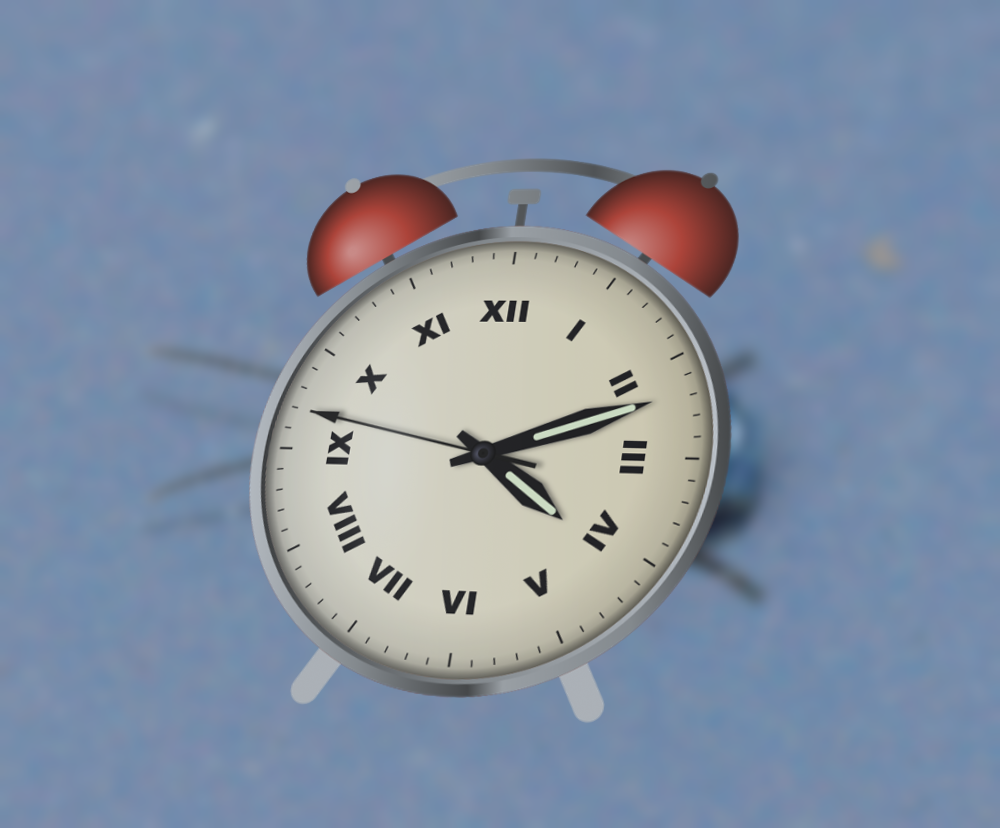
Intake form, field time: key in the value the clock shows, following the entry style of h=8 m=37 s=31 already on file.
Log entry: h=4 m=11 s=47
